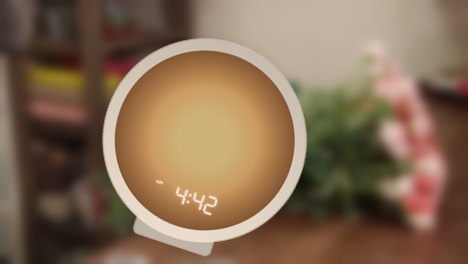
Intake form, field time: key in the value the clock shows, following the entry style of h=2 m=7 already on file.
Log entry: h=4 m=42
